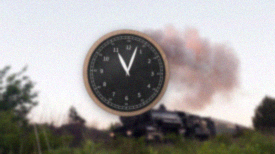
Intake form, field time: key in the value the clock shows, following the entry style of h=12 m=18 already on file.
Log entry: h=11 m=3
